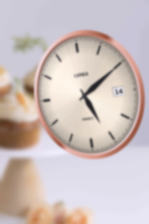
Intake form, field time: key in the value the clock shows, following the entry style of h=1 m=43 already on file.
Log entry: h=5 m=10
